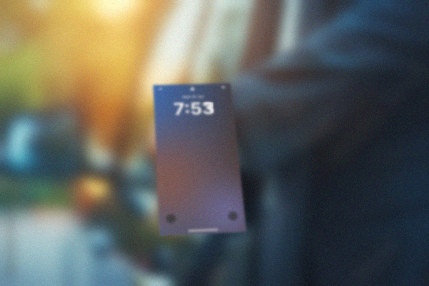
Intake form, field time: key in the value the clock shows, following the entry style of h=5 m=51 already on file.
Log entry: h=7 m=53
